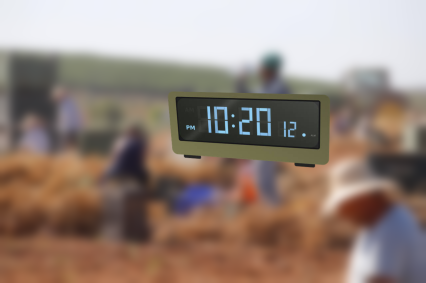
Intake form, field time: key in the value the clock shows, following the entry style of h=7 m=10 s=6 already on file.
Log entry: h=10 m=20 s=12
